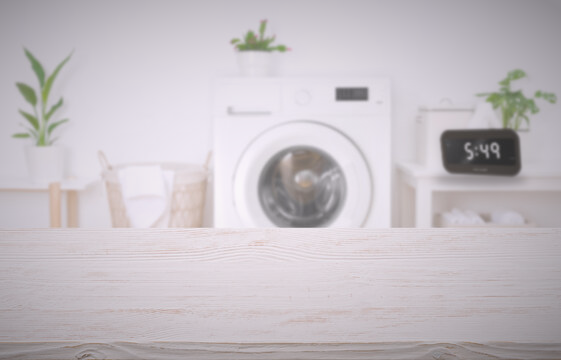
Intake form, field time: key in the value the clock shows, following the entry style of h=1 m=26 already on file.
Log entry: h=5 m=49
